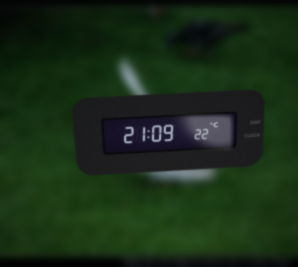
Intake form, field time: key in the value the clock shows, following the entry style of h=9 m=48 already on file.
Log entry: h=21 m=9
